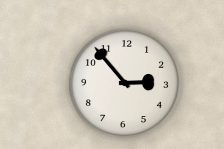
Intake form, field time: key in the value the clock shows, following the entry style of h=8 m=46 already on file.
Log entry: h=2 m=53
